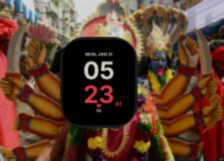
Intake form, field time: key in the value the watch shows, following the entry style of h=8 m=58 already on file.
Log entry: h=5 m=23
